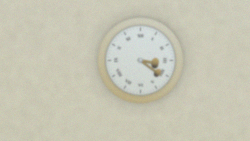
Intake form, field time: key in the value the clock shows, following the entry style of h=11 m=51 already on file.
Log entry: h=3 m=21
